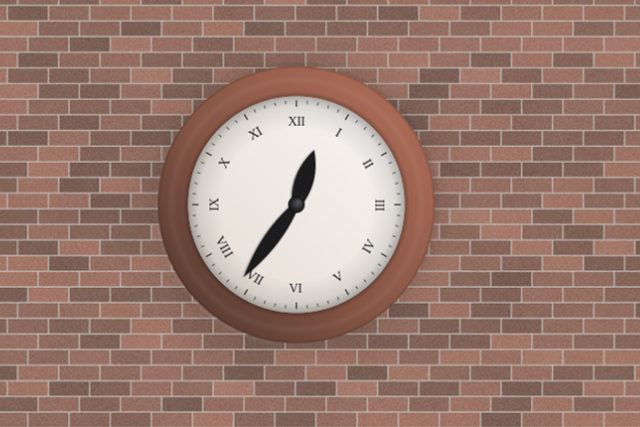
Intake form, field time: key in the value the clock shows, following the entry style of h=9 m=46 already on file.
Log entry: h=12 m=36
